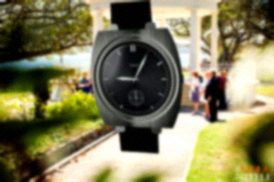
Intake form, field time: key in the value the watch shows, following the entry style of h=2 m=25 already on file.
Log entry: h=9 m=5
